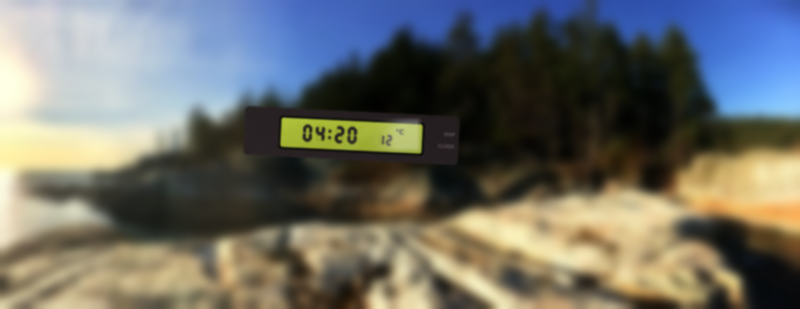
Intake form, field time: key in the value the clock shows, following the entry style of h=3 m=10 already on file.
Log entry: h=4 m=20
